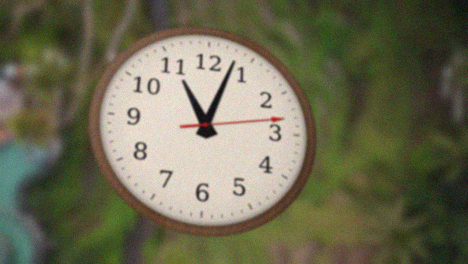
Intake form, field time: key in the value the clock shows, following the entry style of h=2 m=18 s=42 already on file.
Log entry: h=11 m=3 s=13
